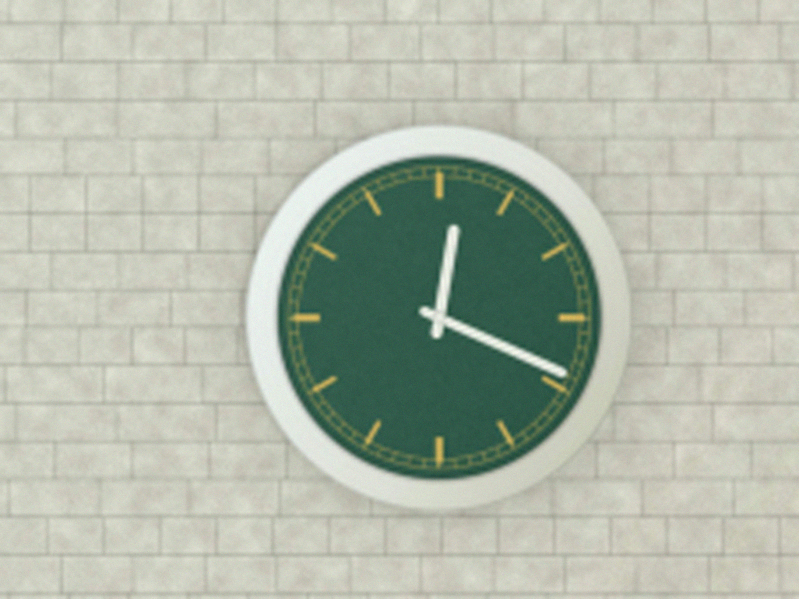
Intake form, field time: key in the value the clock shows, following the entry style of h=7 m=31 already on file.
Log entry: h=12 m=19
